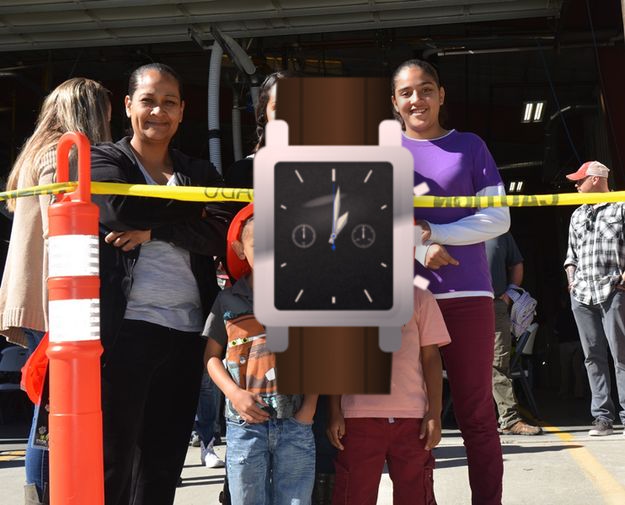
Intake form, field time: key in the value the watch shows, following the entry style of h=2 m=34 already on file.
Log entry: h=1 m=1
